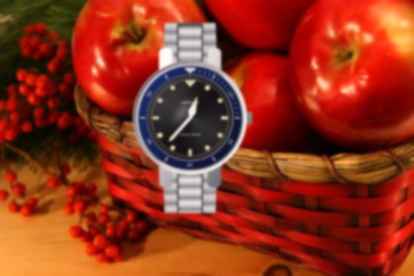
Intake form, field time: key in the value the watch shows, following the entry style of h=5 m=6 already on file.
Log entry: h=12 m=37
